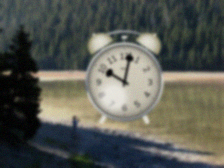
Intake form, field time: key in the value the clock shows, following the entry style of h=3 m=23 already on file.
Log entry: h=10 m=2
